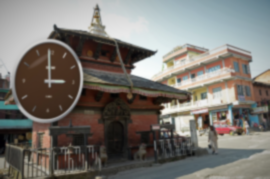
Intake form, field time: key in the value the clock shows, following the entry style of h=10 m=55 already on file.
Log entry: h=2 m=59
